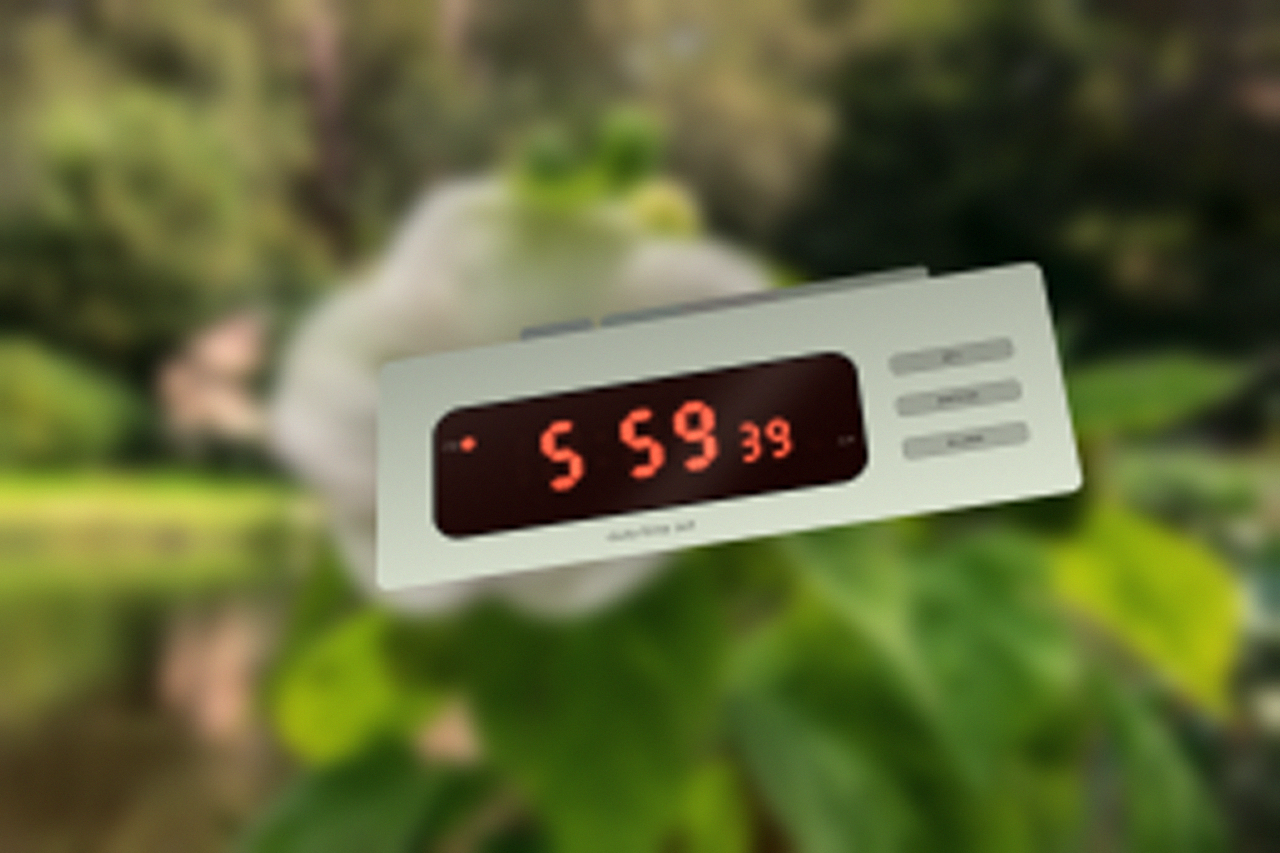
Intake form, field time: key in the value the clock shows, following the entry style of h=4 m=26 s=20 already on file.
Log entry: h=5 m=59 s=39
